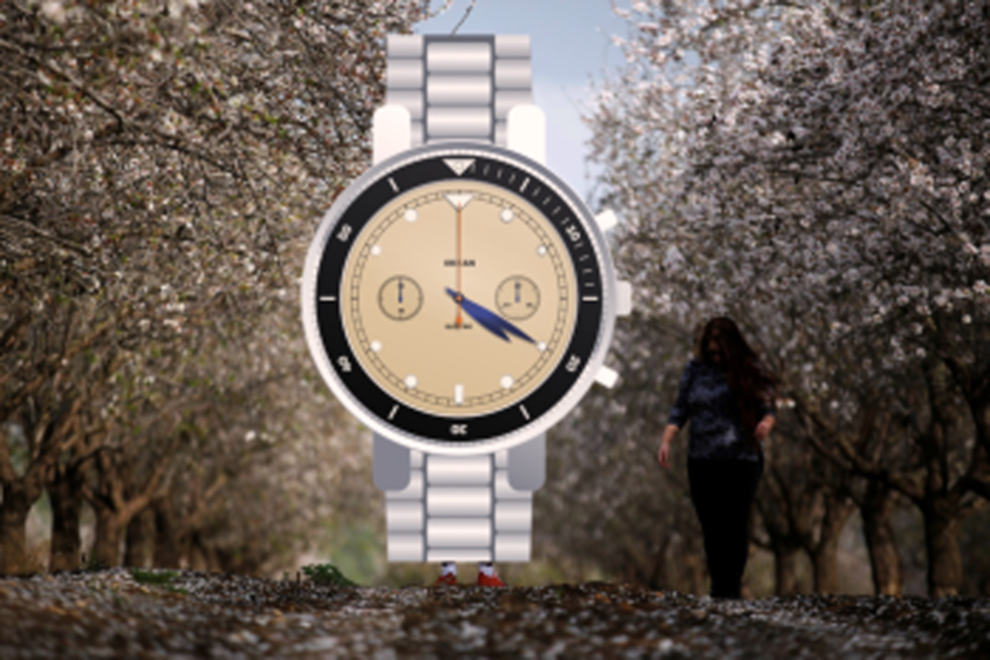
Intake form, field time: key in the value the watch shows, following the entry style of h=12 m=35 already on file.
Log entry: h=4 m=20
